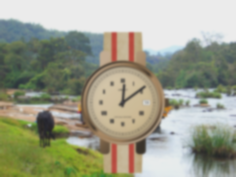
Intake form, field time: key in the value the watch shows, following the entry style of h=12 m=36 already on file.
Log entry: h=12 m=9
